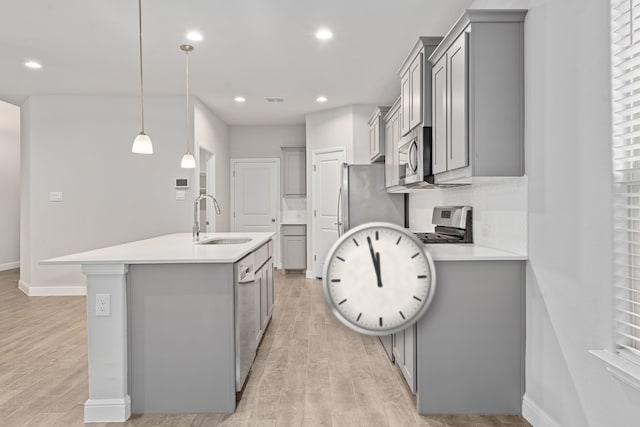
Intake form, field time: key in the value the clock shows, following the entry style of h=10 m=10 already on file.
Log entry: h=11 m=58
